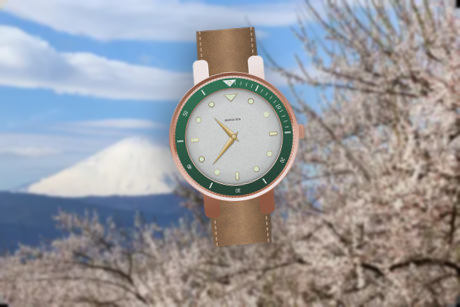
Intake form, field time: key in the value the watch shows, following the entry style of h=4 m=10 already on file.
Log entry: h=10 m=37
